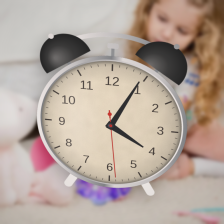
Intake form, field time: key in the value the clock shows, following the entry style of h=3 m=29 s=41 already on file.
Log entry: h=4 m=4 s=29
